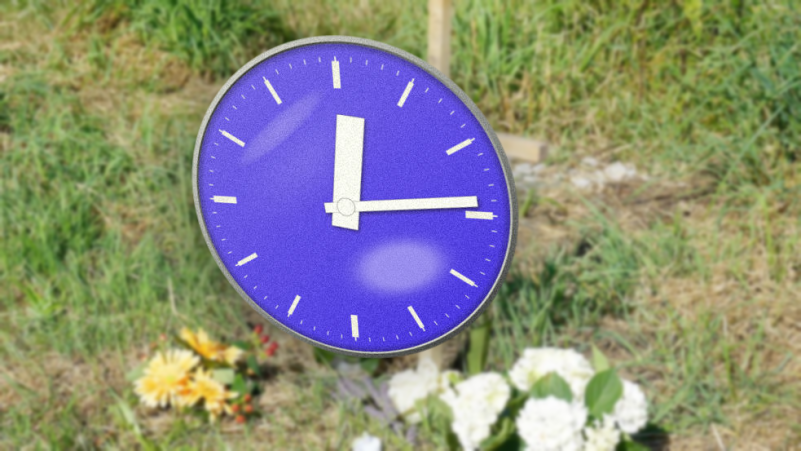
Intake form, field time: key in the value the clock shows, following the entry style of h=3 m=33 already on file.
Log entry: h=12 m=14
